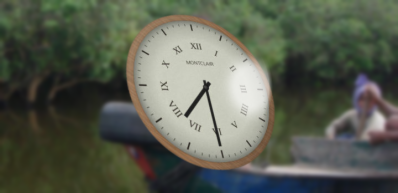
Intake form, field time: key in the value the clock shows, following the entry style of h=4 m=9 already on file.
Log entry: h=7 m=30
